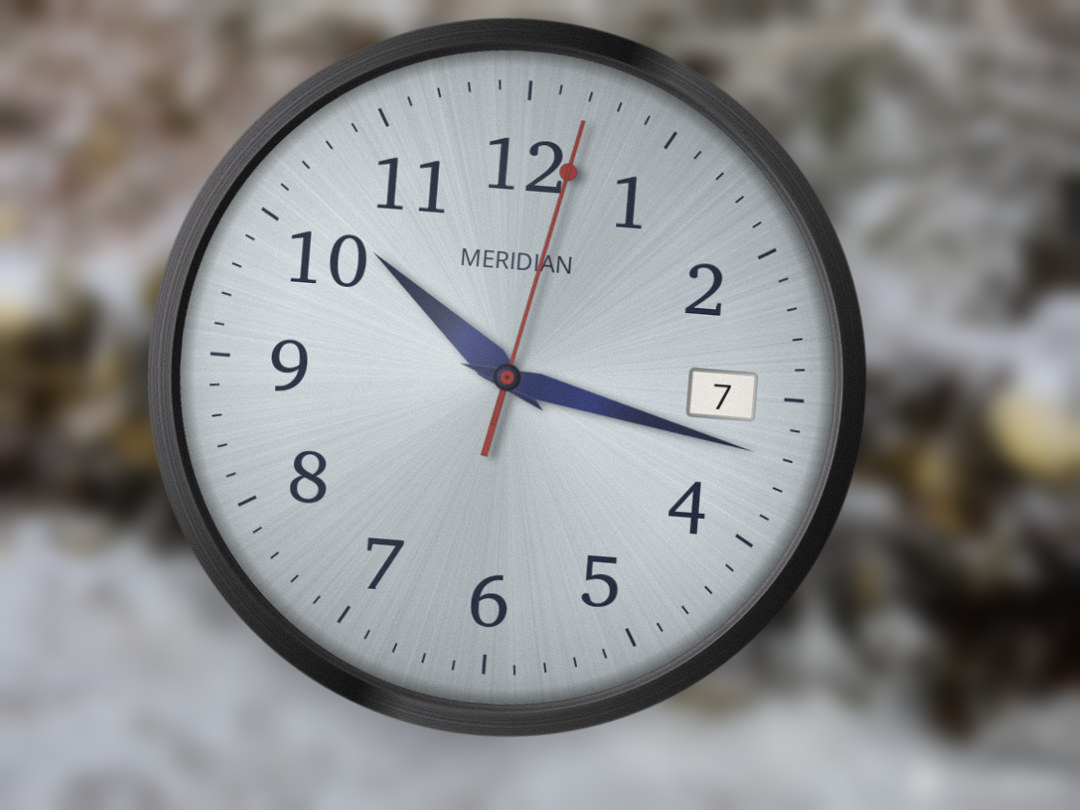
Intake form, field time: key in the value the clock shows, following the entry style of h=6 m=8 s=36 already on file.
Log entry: h=10 m=17 s=2
